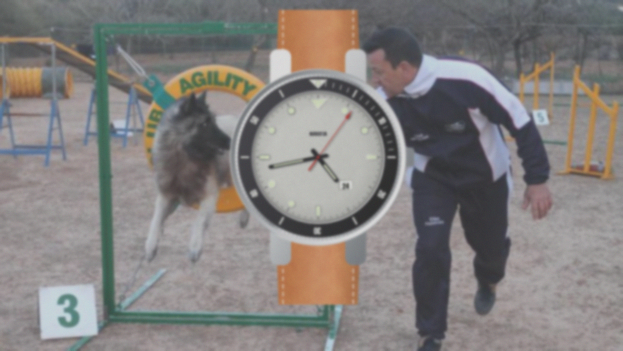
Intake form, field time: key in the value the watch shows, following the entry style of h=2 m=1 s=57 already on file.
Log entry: h=4 m=43 s=6
